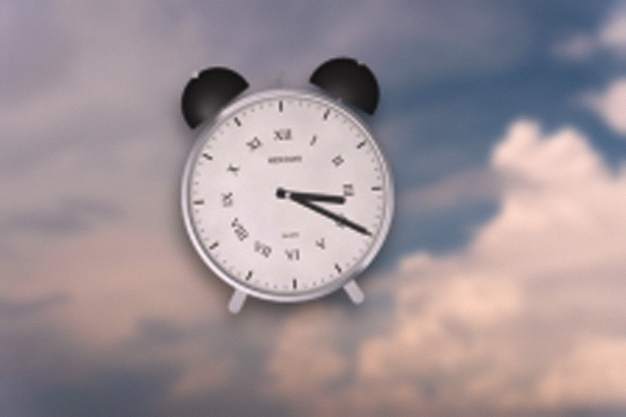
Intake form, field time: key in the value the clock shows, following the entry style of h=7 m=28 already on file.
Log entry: h=3 m=20
